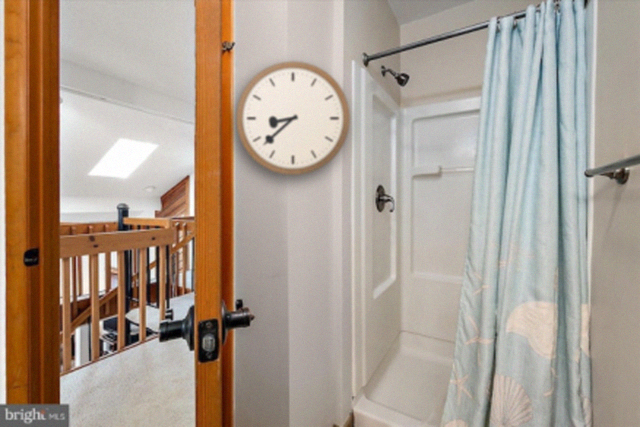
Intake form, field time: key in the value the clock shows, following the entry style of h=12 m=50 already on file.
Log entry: h=8 m=38
